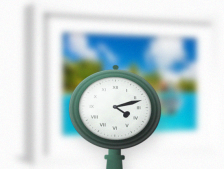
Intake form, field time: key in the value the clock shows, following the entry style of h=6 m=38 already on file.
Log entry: h=4 m=12
